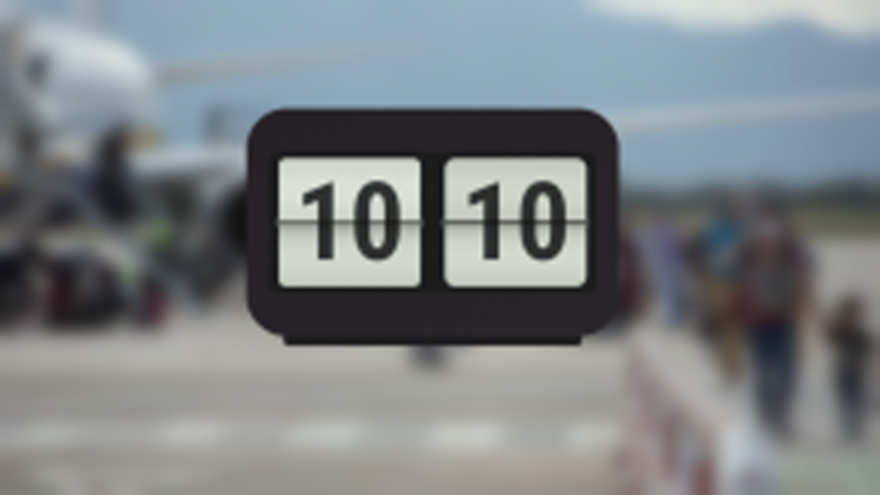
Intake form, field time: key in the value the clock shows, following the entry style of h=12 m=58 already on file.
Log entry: h=10 m=10
